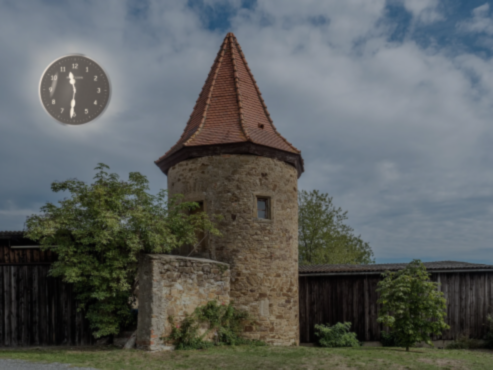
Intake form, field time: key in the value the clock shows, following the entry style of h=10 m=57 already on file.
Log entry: h=11 m=31
